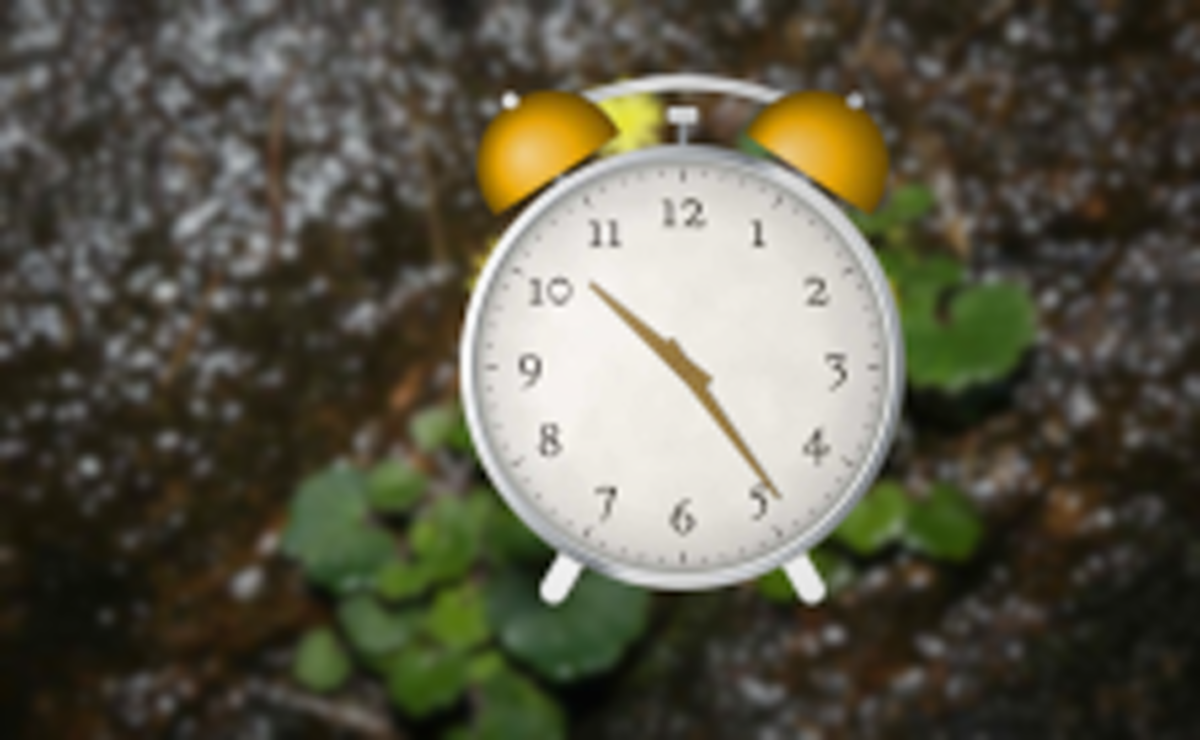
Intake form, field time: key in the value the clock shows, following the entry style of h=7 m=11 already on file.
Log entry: h=10 m=24
